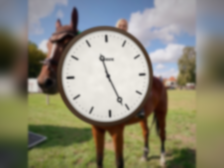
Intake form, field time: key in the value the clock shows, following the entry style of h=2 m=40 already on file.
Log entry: h=11 m=26
